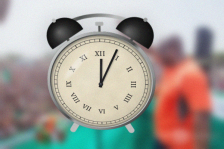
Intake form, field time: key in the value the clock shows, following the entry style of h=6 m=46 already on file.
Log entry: h=12 m=4
